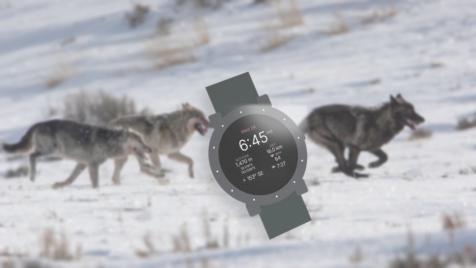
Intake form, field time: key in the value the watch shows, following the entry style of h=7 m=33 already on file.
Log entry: h=6 m=45
